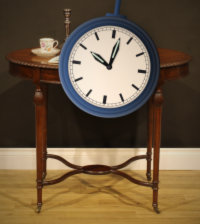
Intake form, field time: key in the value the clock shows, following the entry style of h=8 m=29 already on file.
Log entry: h=10 m=2
